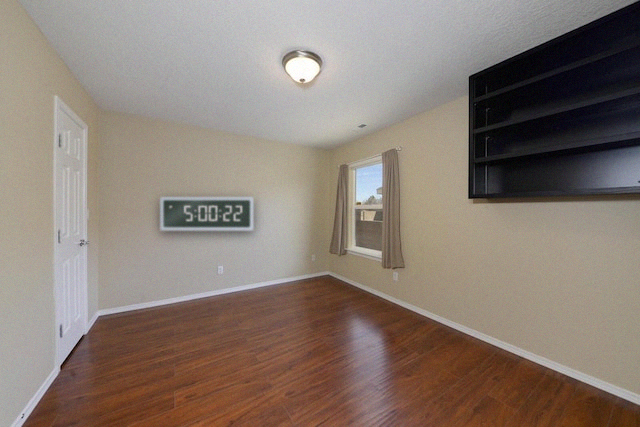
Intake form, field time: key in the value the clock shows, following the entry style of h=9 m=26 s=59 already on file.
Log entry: h=5 m=0 s=22
